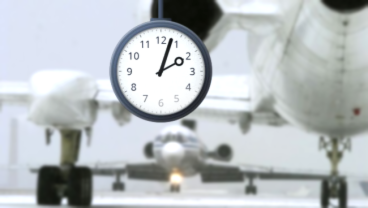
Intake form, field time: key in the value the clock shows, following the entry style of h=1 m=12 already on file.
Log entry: h=2 m=3
